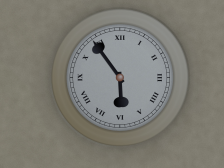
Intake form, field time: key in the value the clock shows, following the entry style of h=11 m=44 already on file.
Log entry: h=5 m=54
